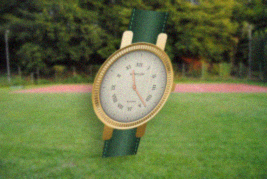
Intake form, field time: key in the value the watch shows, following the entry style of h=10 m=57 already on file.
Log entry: h=11 m=23
